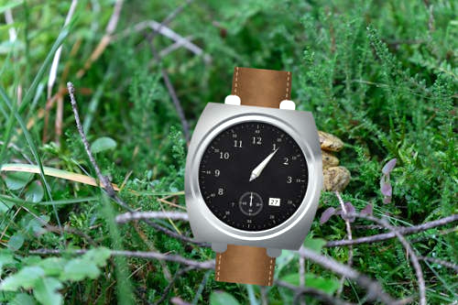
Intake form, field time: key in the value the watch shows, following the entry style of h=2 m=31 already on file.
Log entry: h=1 m=6
